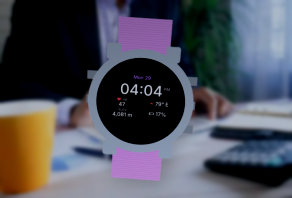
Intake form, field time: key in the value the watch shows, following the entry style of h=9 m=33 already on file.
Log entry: h=4 m=4
